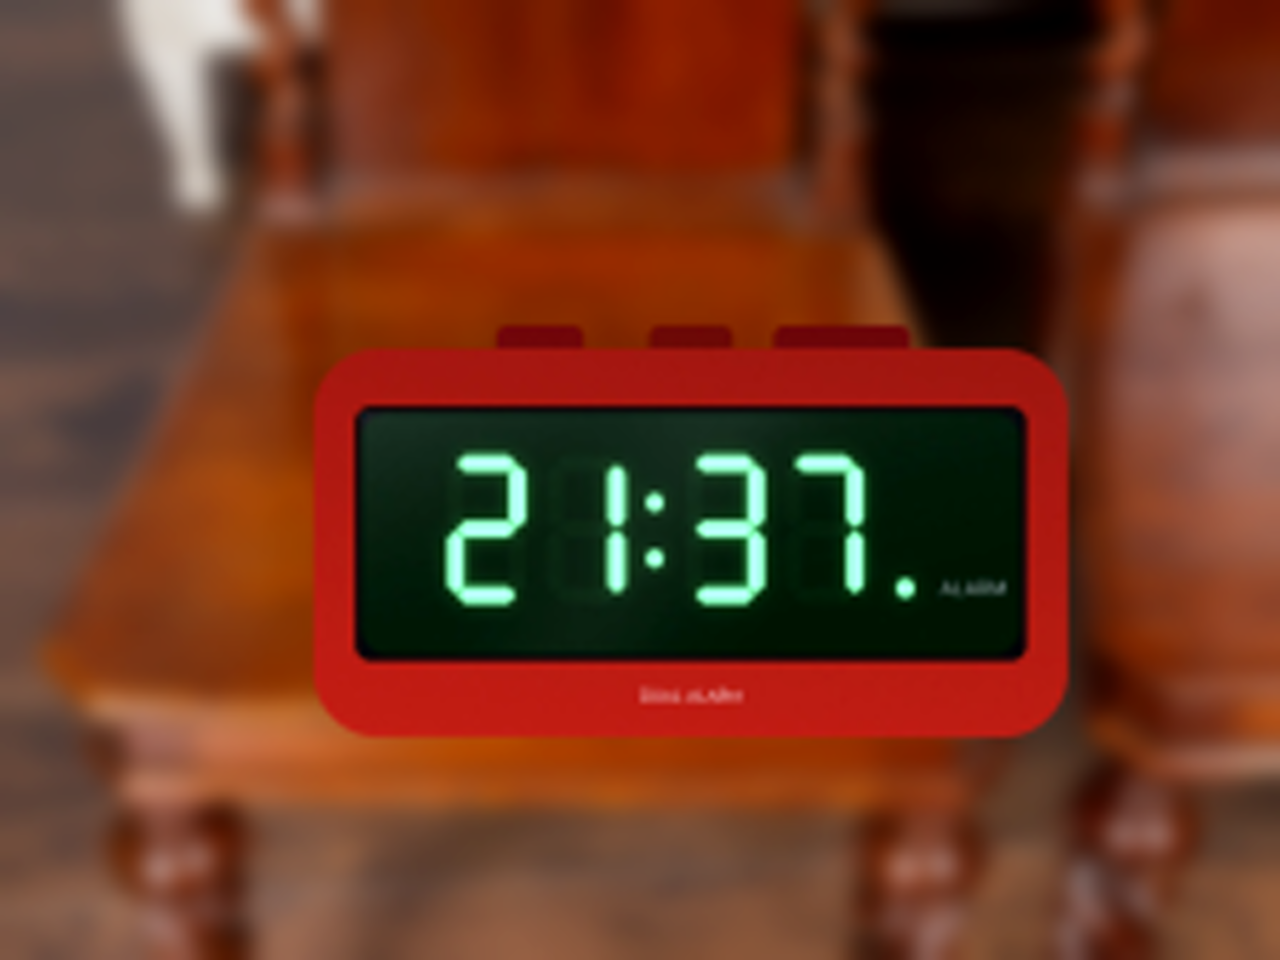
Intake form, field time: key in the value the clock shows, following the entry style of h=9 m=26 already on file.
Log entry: h=21 m=37
